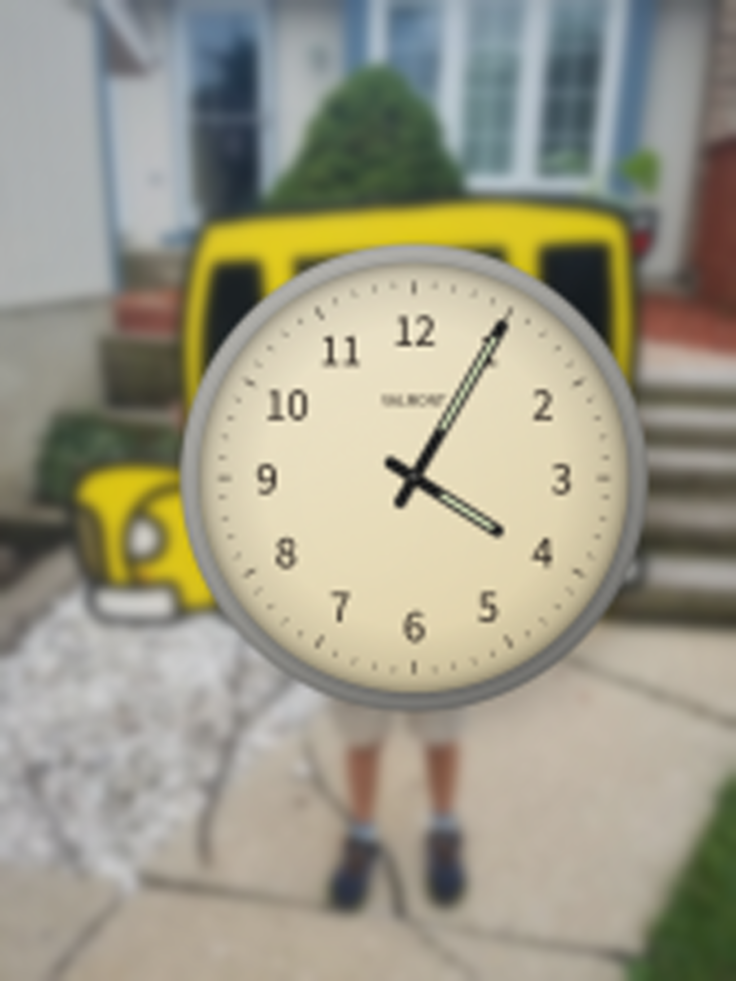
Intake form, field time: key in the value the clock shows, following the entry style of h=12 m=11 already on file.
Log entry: h=4 m=5
